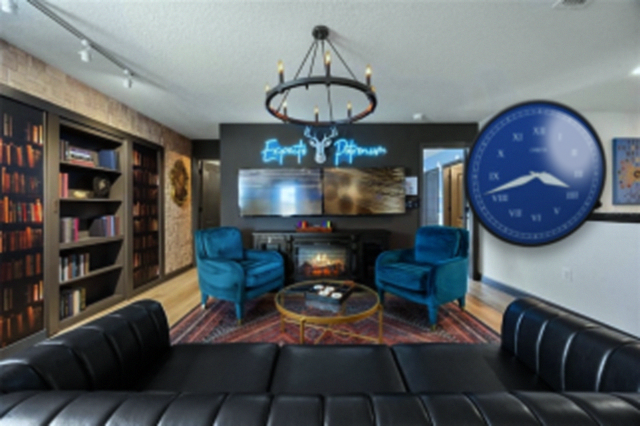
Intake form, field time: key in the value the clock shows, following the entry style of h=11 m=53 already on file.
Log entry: h=3 m=42
